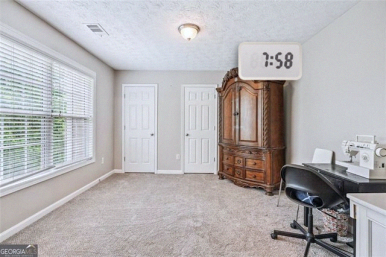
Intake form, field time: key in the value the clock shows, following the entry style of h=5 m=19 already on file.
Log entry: h=7 m=58
